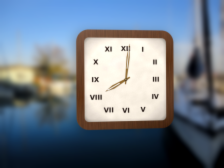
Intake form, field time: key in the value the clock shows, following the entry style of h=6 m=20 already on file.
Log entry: h=8 m=1
